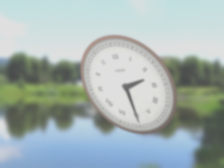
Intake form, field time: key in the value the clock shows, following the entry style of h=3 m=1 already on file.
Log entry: h=2 m=30
